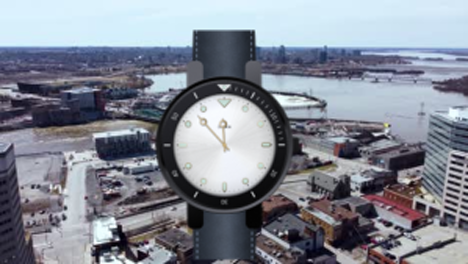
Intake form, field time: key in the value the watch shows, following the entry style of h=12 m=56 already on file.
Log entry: h=11 m=53
